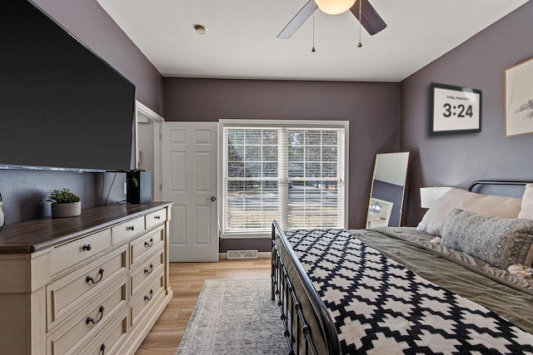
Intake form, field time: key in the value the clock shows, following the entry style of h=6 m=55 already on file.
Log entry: h=3 m=24
